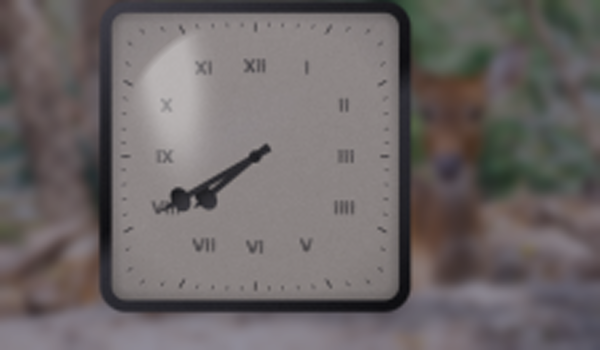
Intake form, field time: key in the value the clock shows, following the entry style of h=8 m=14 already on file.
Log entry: h=7 m=40
